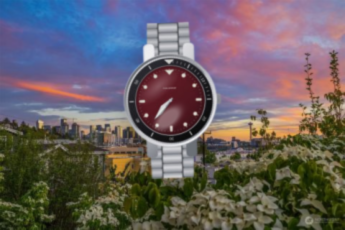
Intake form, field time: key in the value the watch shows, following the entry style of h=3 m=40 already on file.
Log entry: h=7 m=37
